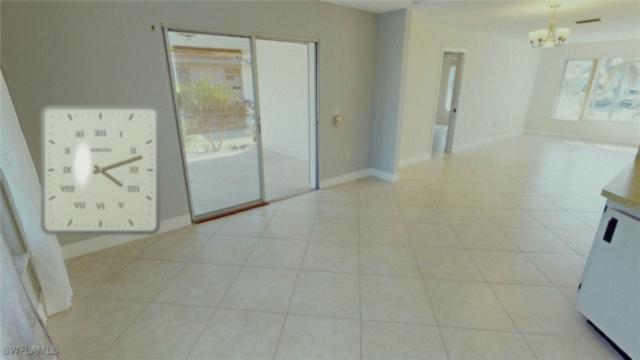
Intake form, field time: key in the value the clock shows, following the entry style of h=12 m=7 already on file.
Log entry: h=4 m=12
